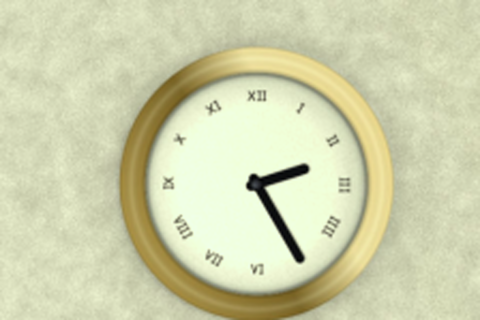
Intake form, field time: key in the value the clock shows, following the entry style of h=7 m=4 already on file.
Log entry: h=2 m=25
